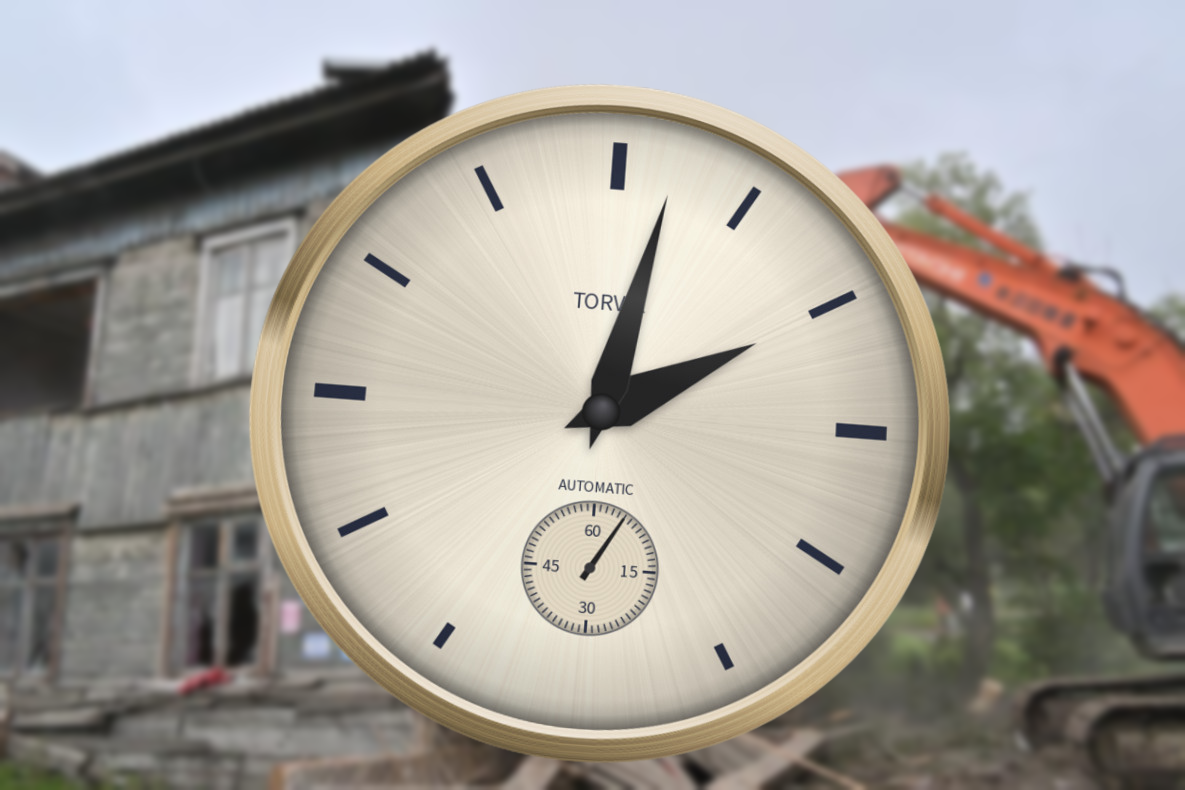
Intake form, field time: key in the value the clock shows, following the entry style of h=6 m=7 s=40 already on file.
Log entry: h=2 m=2 s=5
